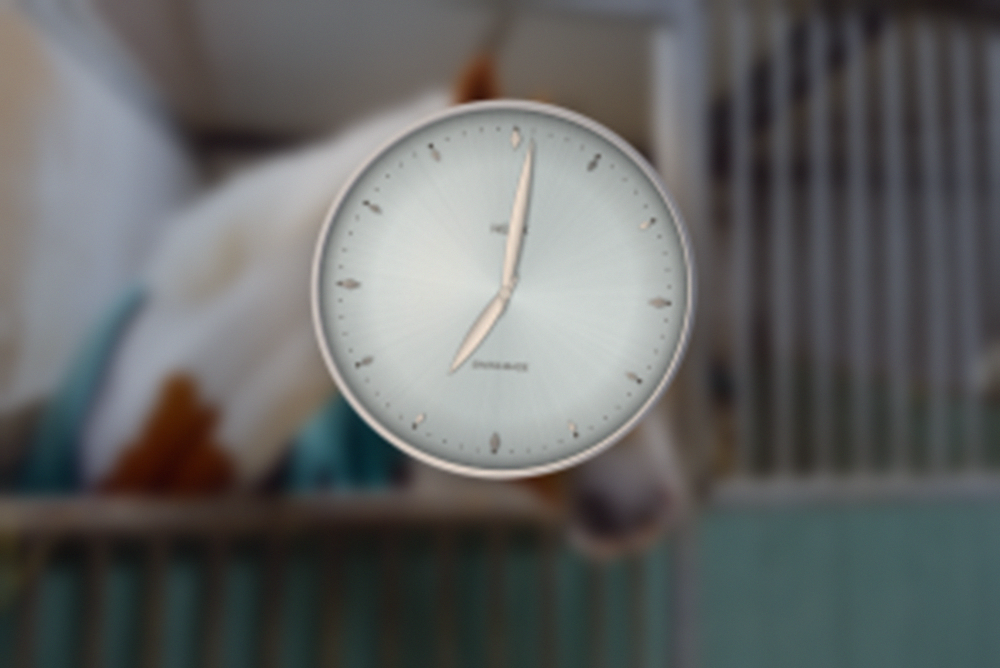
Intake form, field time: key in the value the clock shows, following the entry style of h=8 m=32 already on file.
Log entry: h=7 m=1
